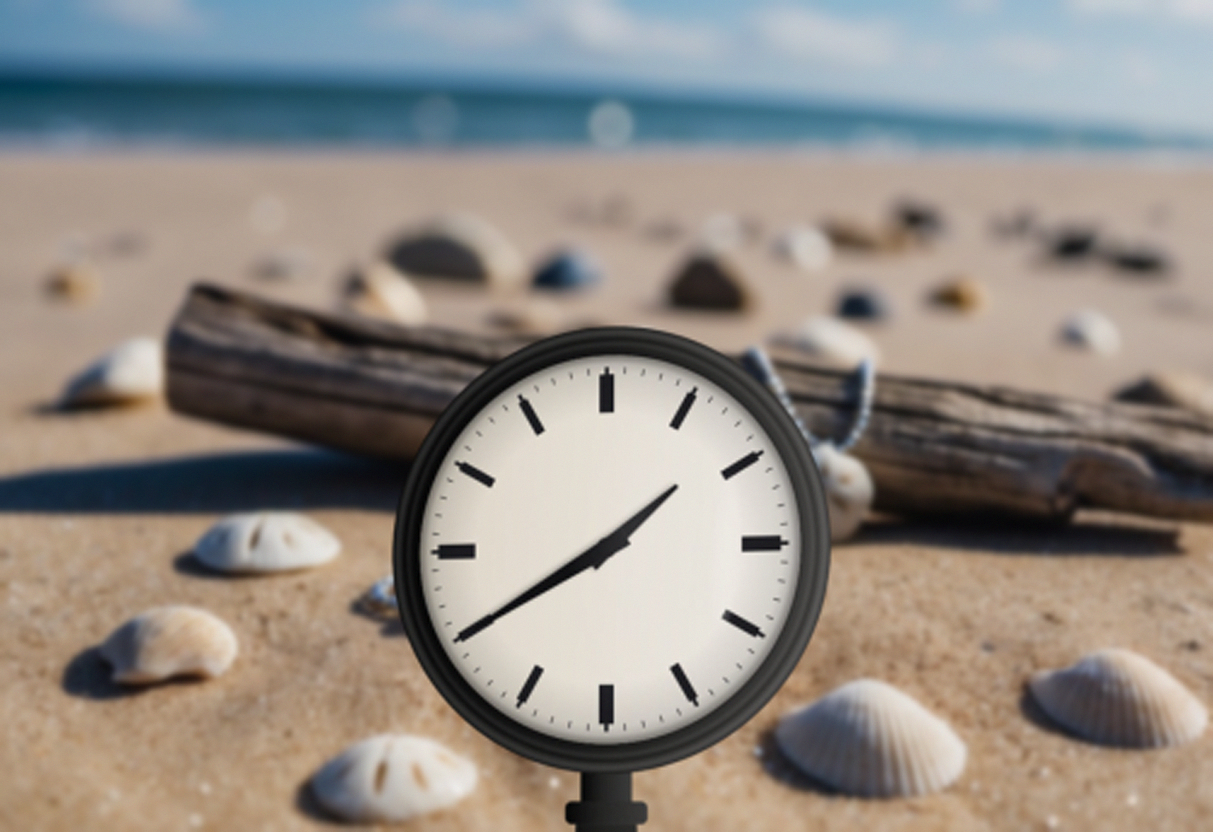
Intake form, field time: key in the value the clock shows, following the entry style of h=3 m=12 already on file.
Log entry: h=1 m=40
